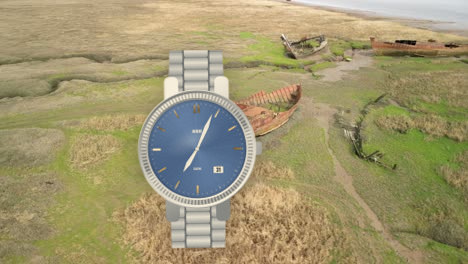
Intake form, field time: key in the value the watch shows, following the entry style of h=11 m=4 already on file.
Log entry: h=7 m=4
